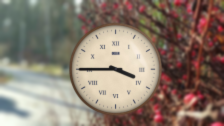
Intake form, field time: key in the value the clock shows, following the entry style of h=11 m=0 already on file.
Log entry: h=3 m=45
